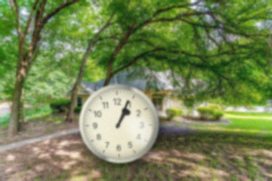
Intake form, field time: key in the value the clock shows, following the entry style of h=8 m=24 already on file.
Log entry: h=1 m=4
